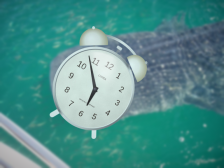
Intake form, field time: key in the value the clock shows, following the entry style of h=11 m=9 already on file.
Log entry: h=5 m=53
